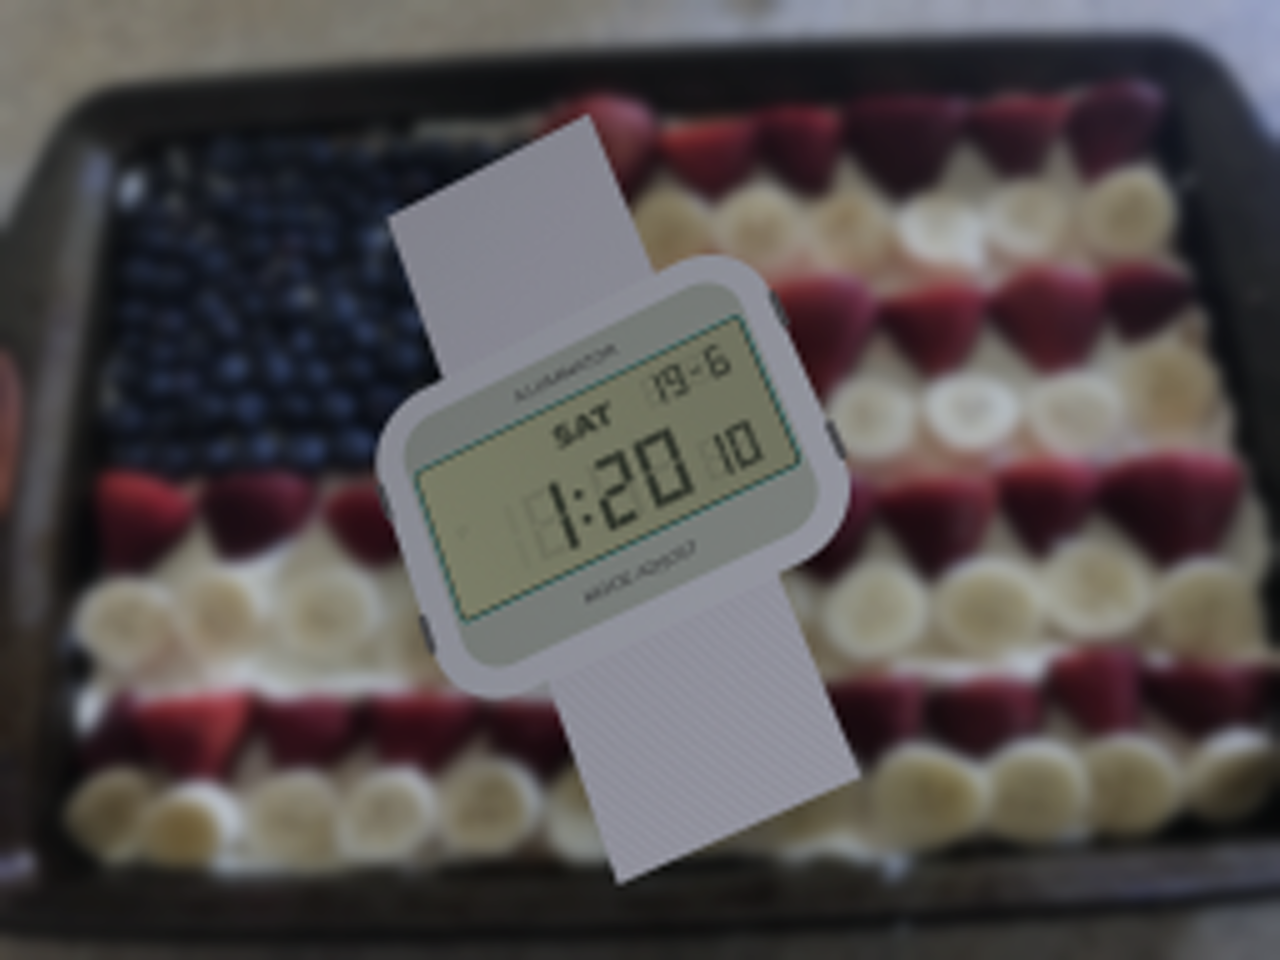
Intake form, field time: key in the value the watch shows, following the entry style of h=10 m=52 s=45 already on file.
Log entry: h=1 m=20 s=10
